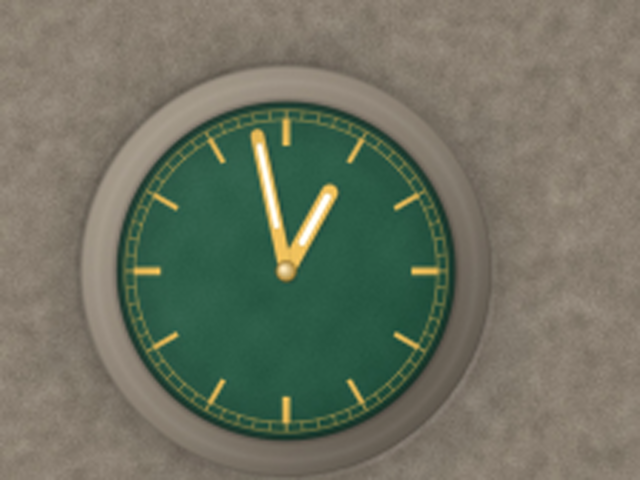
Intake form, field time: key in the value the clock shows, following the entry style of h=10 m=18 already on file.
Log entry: h=12 m=58
